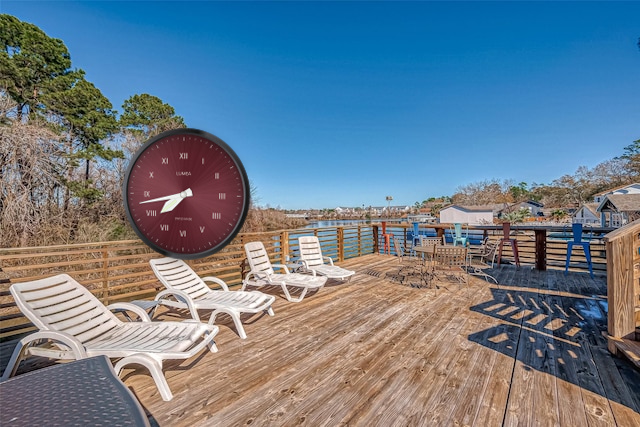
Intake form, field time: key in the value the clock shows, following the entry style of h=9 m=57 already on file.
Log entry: h=7 m=43
